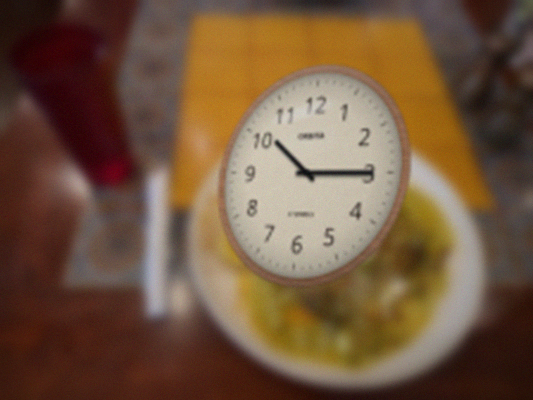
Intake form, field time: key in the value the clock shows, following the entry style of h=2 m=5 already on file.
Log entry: h=10 m=15
